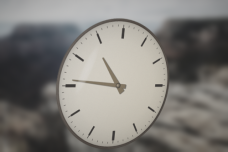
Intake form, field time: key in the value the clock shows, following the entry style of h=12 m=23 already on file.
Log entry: h=10 m=46
